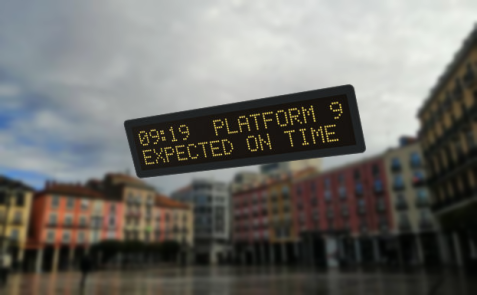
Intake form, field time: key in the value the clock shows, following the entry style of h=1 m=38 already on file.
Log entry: h=9 m=19
